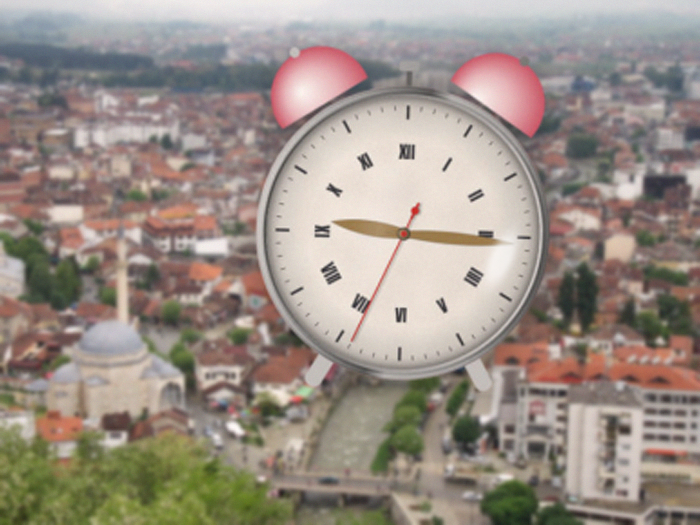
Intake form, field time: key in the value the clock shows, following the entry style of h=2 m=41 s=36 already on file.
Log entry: h=9 m=15 s=34
